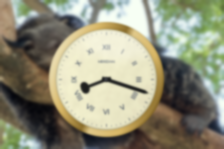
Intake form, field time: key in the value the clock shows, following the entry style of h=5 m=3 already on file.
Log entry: h=8 m=18
